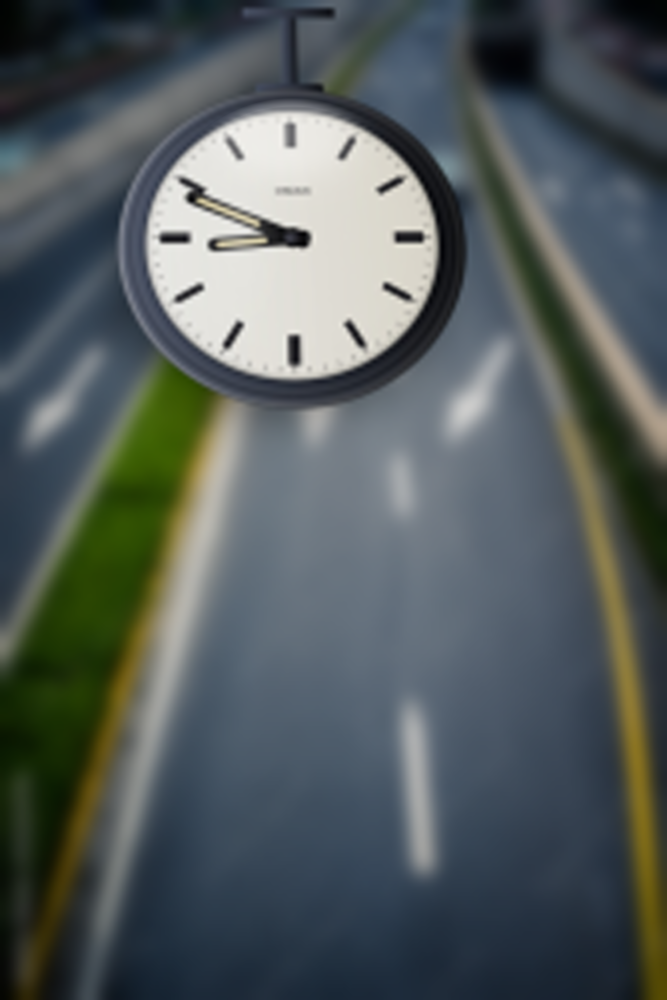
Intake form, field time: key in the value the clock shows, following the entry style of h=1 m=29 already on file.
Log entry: h=8 m=49
